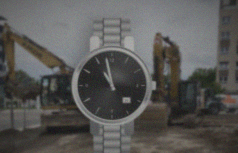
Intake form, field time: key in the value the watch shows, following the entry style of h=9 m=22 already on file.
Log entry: h=10 m=58
